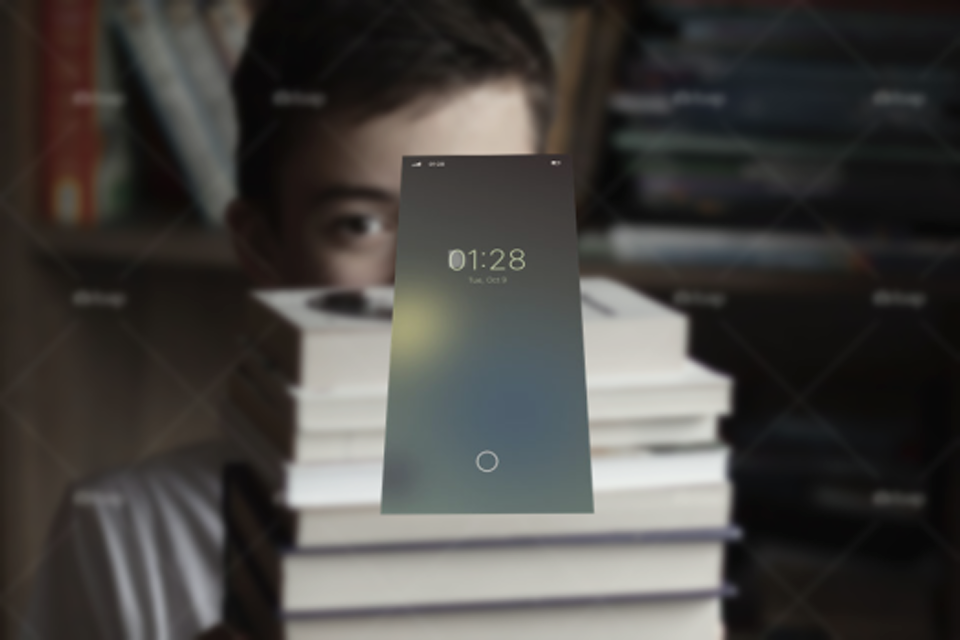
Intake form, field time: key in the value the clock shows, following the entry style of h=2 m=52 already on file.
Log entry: h=1 m=28
